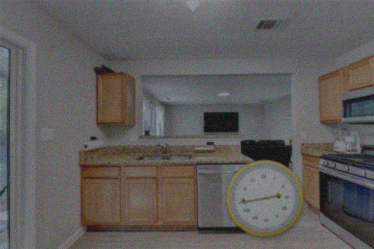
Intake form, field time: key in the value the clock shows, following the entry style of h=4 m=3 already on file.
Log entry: h=2 m=44
